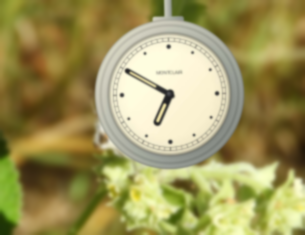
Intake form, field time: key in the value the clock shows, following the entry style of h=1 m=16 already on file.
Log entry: h=6 m=50
